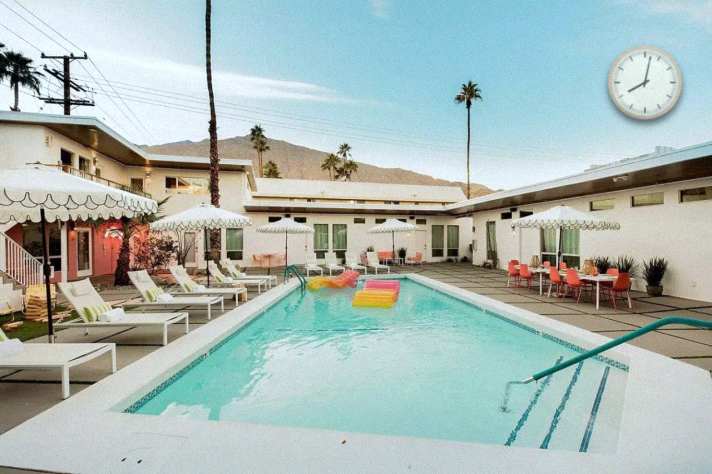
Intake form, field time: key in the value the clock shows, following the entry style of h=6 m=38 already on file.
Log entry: h=8 m=2
